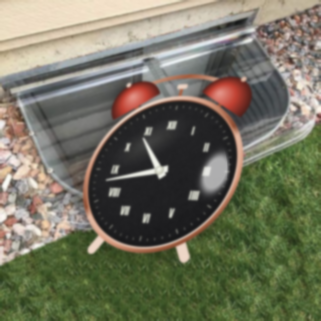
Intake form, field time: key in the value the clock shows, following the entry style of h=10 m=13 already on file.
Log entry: h=10 m=43
